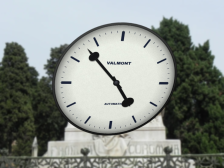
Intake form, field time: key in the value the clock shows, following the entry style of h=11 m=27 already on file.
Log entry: h=4 m=53
